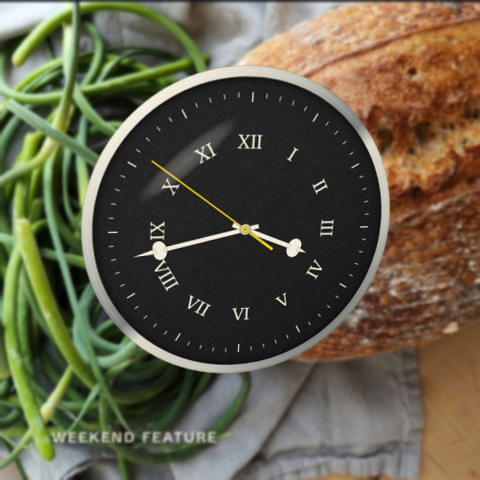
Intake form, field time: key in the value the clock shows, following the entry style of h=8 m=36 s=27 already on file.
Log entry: h=3 m=42 s=51
